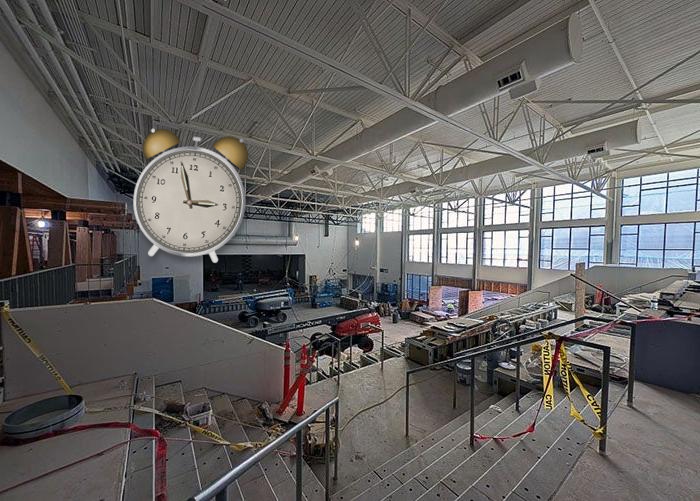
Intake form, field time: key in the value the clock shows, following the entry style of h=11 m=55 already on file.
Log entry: h=2 m=57
